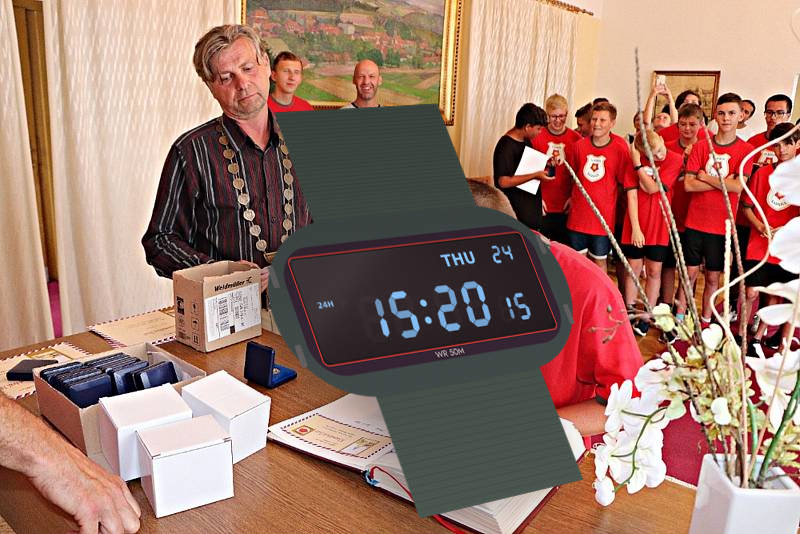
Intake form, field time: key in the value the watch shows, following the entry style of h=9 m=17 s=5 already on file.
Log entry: h=15 m=20 s=15
